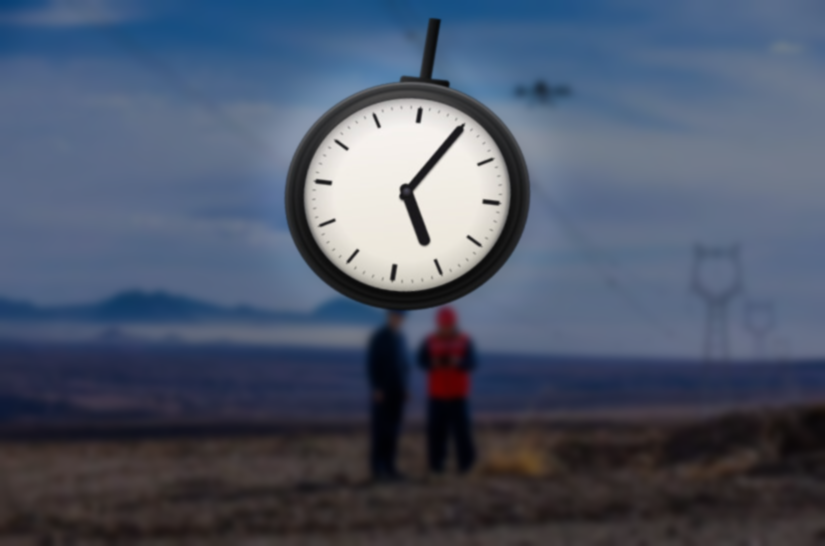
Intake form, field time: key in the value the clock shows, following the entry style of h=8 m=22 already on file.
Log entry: h=5 m=5
